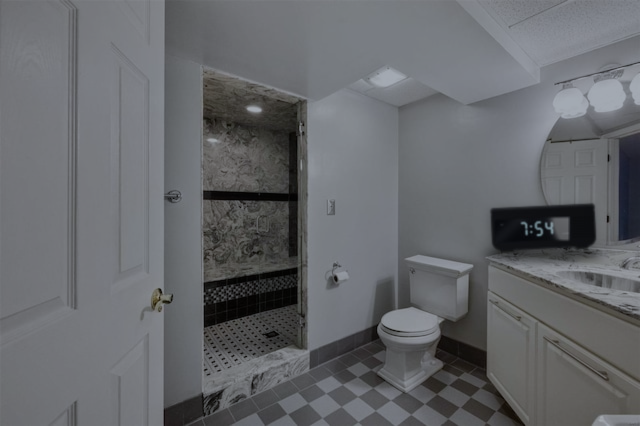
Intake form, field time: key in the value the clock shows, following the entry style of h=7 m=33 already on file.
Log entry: h=7 m=54
